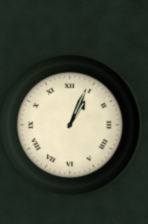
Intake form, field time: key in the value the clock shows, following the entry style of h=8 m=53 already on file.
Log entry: h=1 m=4
